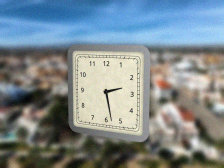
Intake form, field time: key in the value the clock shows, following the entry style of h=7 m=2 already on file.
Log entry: h=2 m=28
